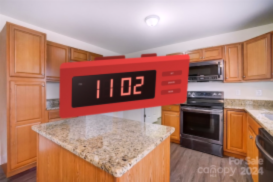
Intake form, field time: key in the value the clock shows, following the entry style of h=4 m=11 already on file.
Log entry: h=11 m=2
